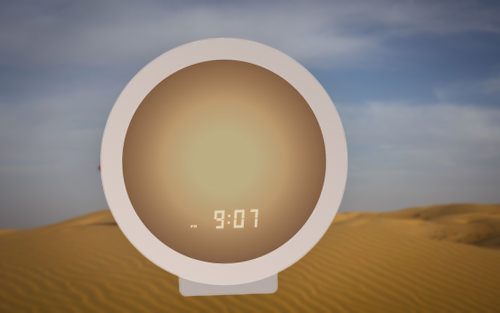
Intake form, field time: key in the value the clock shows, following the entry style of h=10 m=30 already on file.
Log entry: h=9 m=7
